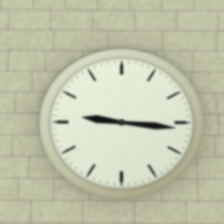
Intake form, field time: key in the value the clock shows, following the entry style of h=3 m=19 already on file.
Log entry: h=9 m=16
